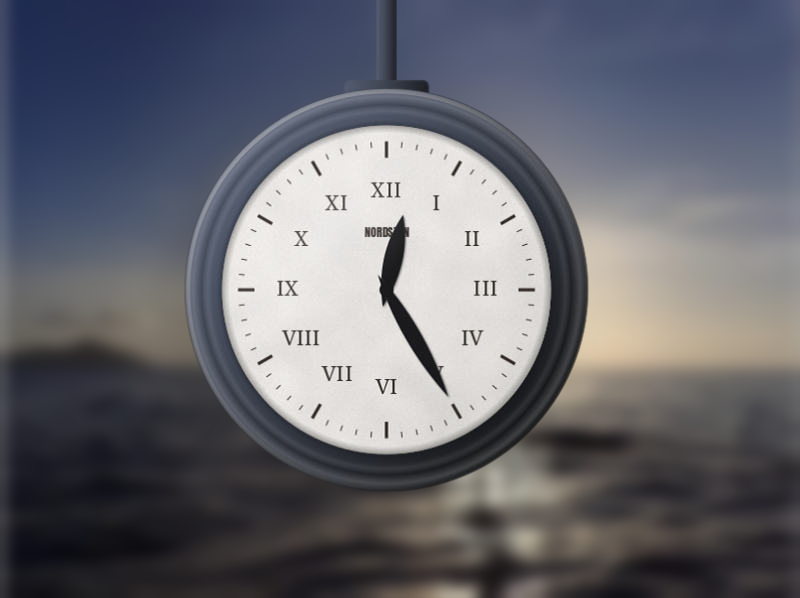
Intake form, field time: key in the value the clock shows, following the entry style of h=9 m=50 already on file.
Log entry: h=12 m=25
